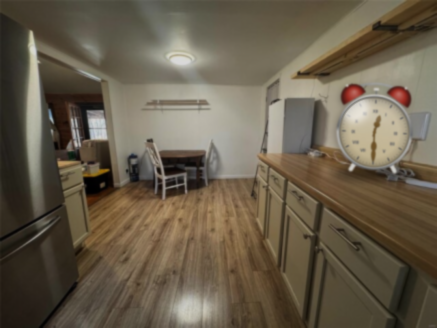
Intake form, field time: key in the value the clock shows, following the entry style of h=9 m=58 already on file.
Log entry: h=12 m=30
